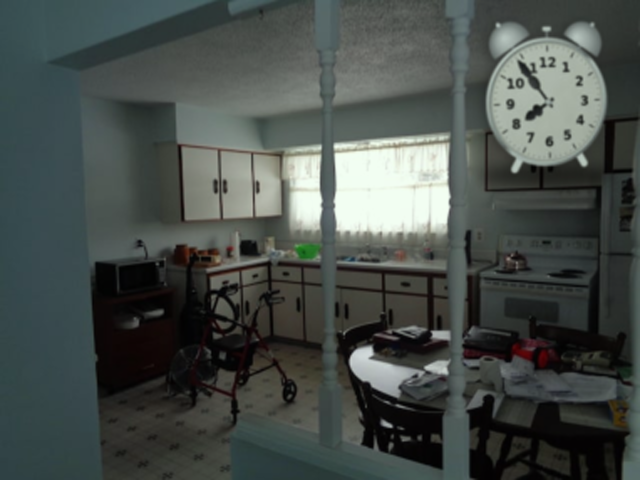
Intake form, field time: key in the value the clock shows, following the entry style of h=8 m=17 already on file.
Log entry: h=7 m=54
